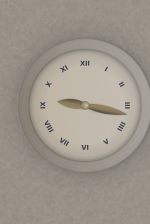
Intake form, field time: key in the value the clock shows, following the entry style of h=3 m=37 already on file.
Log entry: h=9 m=17
